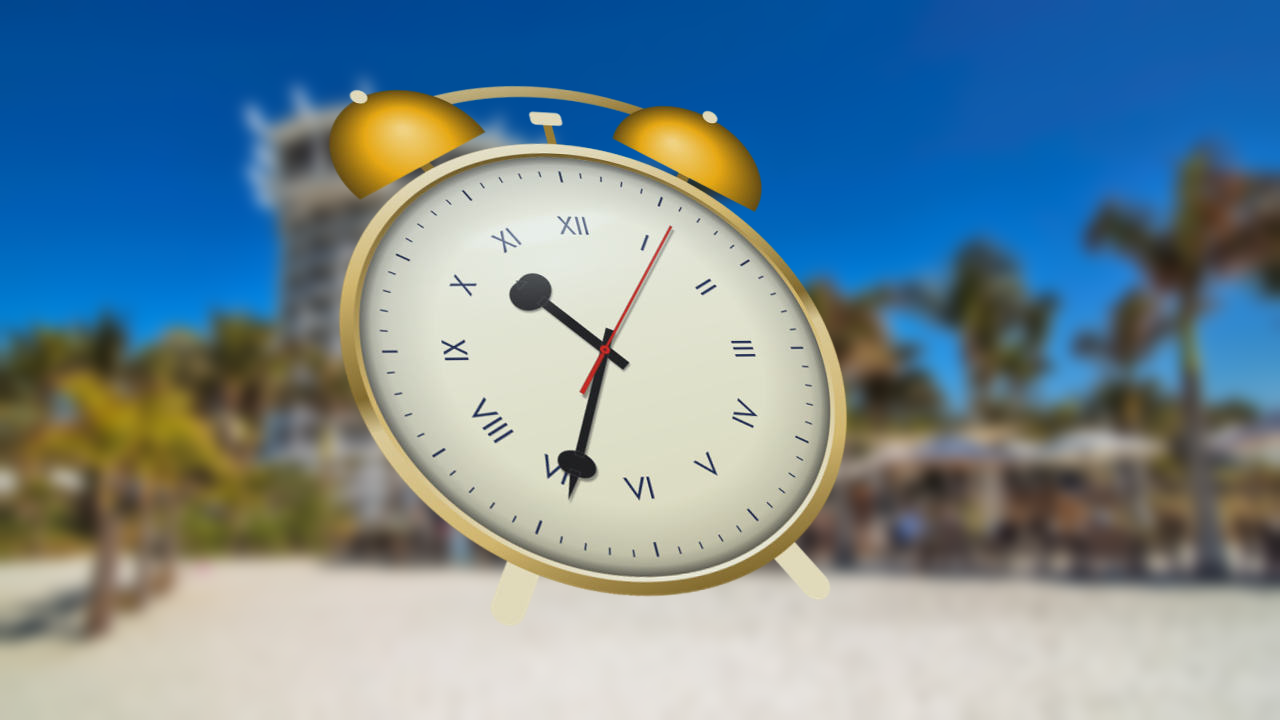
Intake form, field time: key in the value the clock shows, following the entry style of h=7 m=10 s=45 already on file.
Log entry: h=10 m=34 s=6
